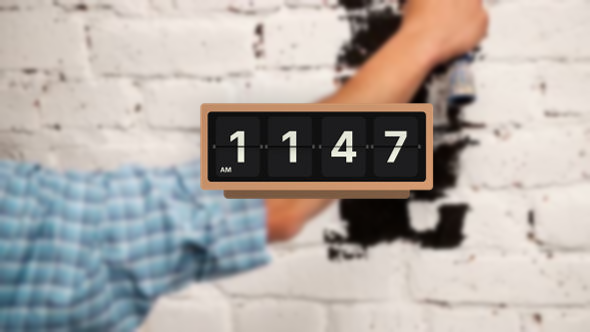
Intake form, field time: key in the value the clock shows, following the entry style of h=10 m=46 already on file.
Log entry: h=11 m=47
